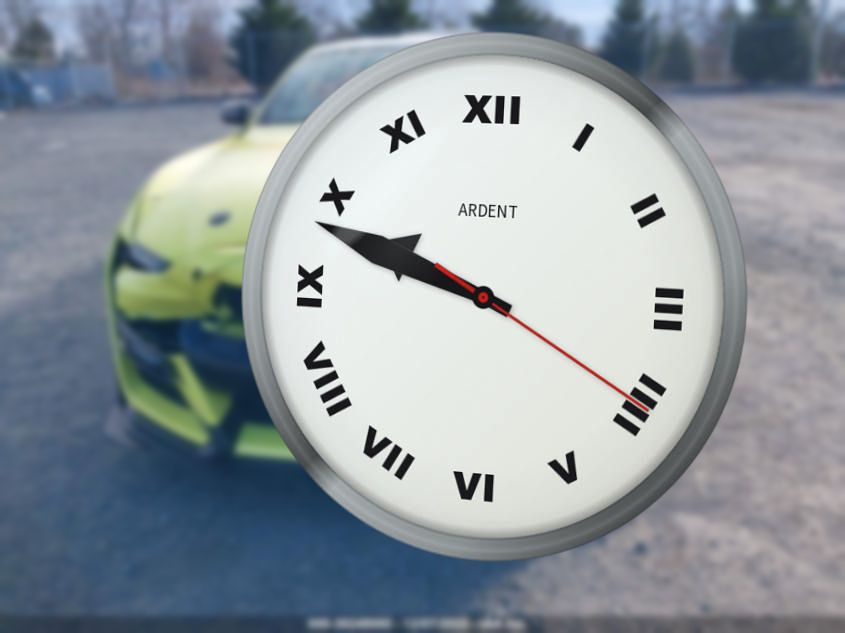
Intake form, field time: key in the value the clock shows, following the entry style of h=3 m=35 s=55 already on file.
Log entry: h=9 m=48 s=20
